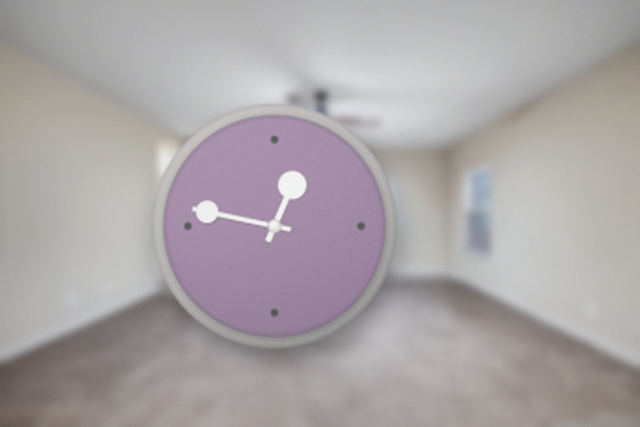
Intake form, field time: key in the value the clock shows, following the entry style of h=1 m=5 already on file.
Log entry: h=12 m=47
